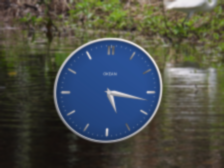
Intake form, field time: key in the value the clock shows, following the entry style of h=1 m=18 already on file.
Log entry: h=5 m=17
